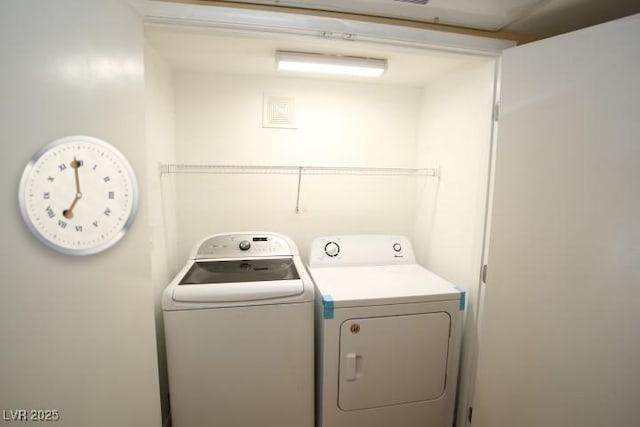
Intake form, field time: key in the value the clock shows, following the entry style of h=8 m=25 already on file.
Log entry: h=6 m=59
